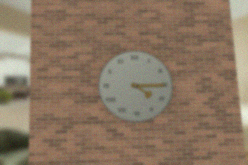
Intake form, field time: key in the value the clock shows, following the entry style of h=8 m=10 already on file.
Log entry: h=4 m=15
